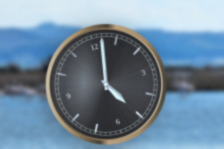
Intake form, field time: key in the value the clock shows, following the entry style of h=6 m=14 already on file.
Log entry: h=5 m=2
